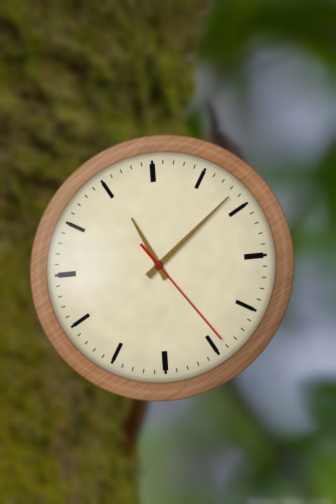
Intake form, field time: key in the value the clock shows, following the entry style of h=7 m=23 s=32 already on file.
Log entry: h=11 m=8 s=24
